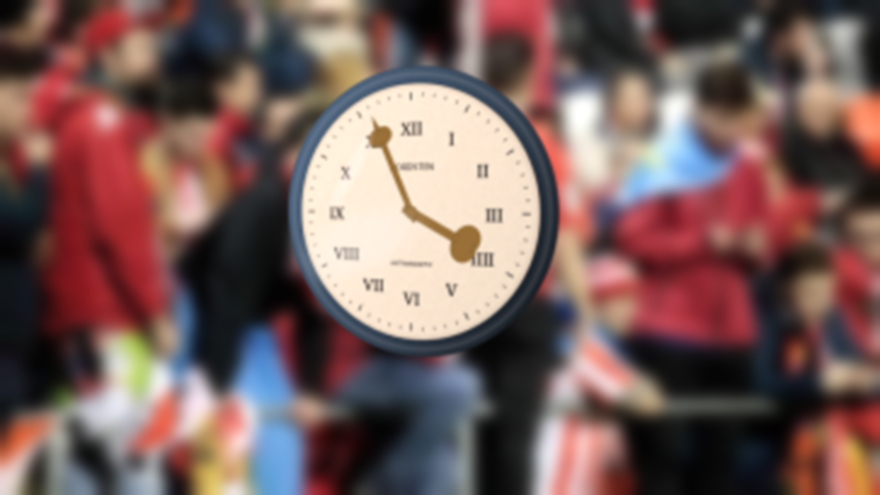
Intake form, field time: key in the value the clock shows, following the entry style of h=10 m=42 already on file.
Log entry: h=3 m=56
